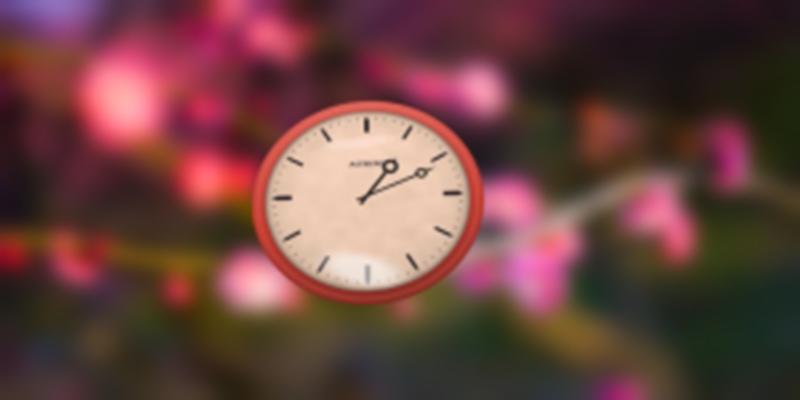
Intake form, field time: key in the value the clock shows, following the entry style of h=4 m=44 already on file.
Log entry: h=1 m=11
